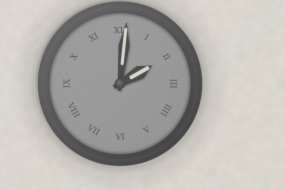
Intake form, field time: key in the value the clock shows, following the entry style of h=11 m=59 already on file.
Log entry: h=2 m=1
